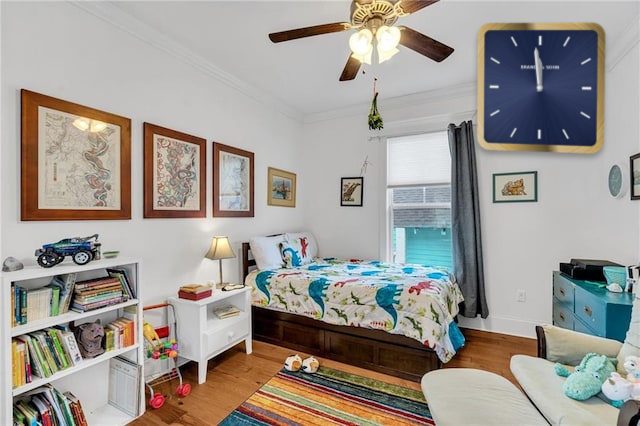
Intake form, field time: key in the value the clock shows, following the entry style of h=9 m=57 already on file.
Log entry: h=11 m=59
